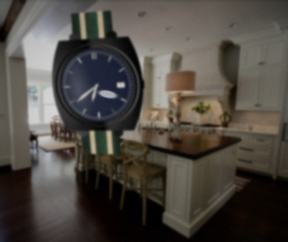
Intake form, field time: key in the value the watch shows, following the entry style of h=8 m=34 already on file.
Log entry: h=6 m=39
